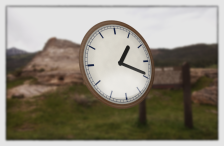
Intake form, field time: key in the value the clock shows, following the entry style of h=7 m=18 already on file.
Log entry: h=1 m=19
